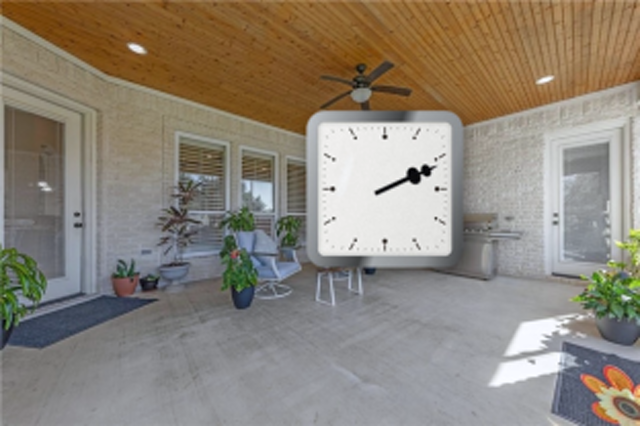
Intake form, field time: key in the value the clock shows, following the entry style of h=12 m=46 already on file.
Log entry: h=2 m=11
